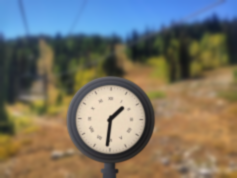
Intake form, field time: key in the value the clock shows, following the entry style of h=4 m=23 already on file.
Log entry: h=1 m=31
